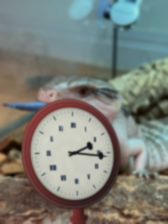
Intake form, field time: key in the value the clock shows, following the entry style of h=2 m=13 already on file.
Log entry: h=2 m=16
